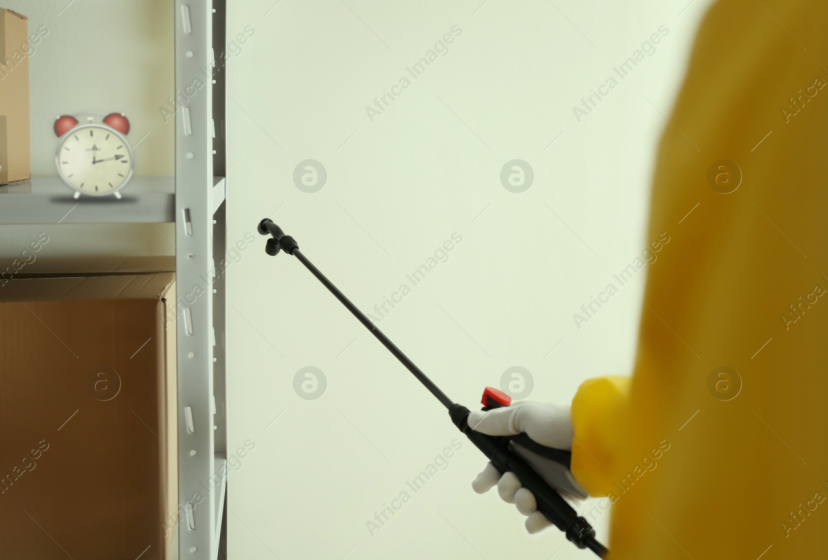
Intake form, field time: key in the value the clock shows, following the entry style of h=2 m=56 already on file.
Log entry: h=12 m=13
